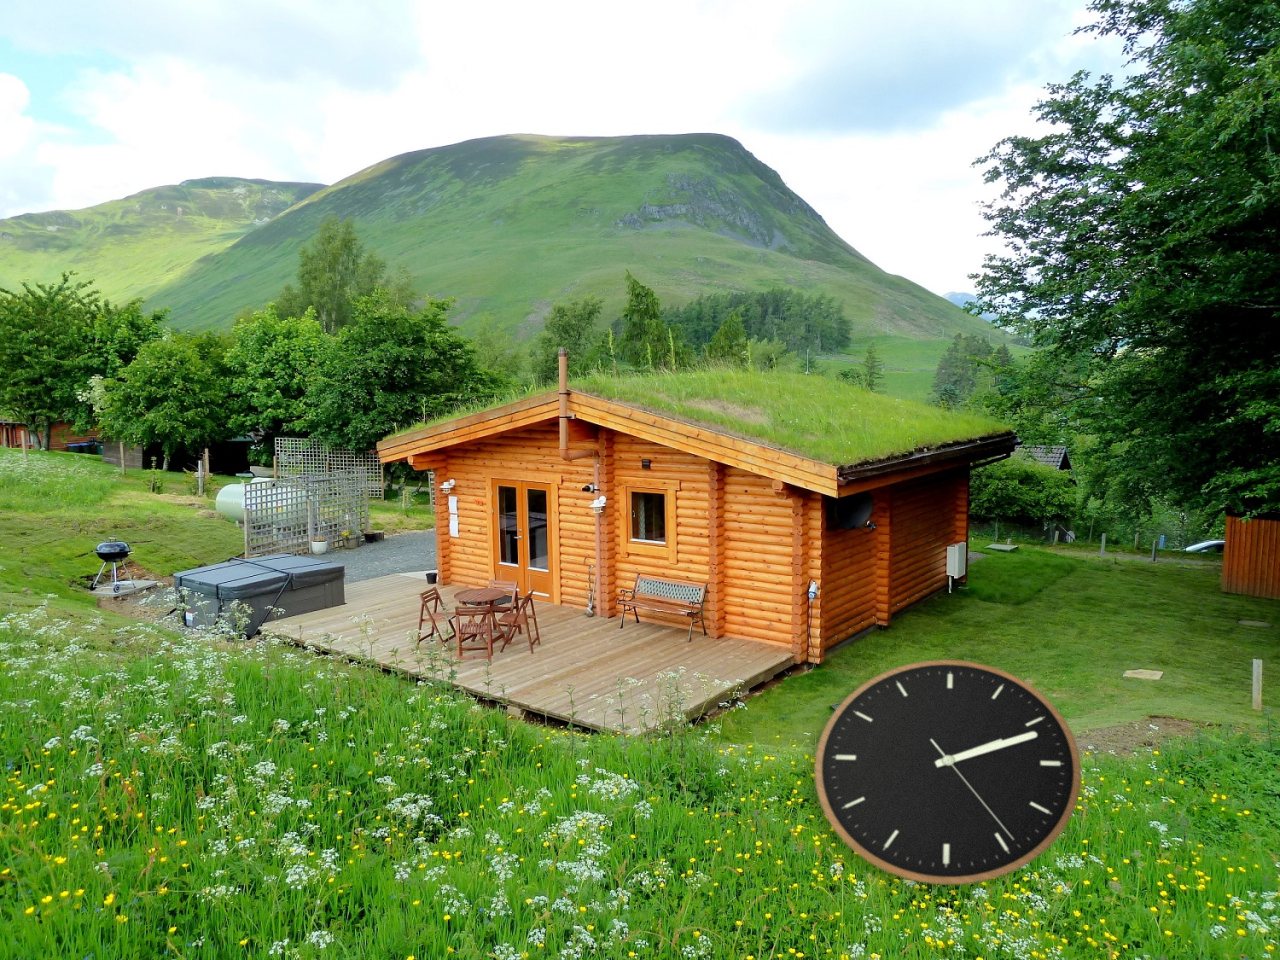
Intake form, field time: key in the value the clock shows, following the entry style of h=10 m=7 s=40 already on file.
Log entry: h=2 m=11 s=24
